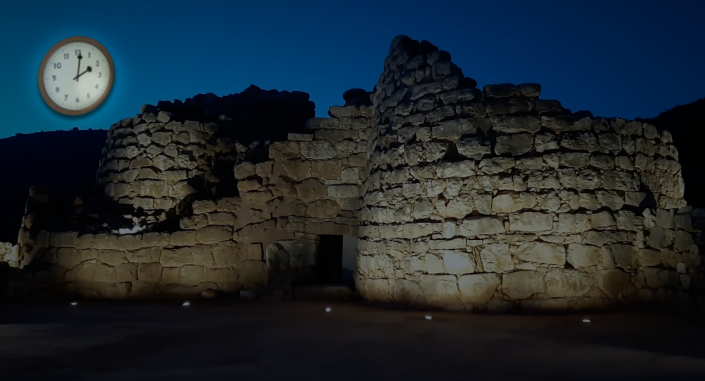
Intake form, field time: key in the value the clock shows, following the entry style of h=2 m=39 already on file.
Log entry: h=2 m=1
